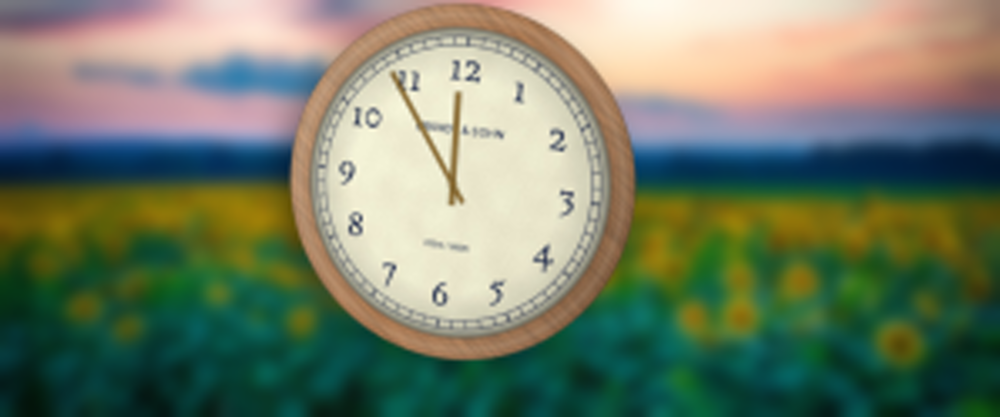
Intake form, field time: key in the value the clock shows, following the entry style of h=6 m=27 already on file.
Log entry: h=11 m=54
